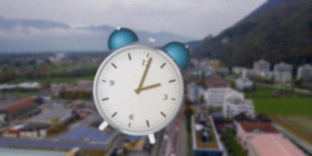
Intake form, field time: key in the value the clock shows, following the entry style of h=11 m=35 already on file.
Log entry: h=2 m=1
